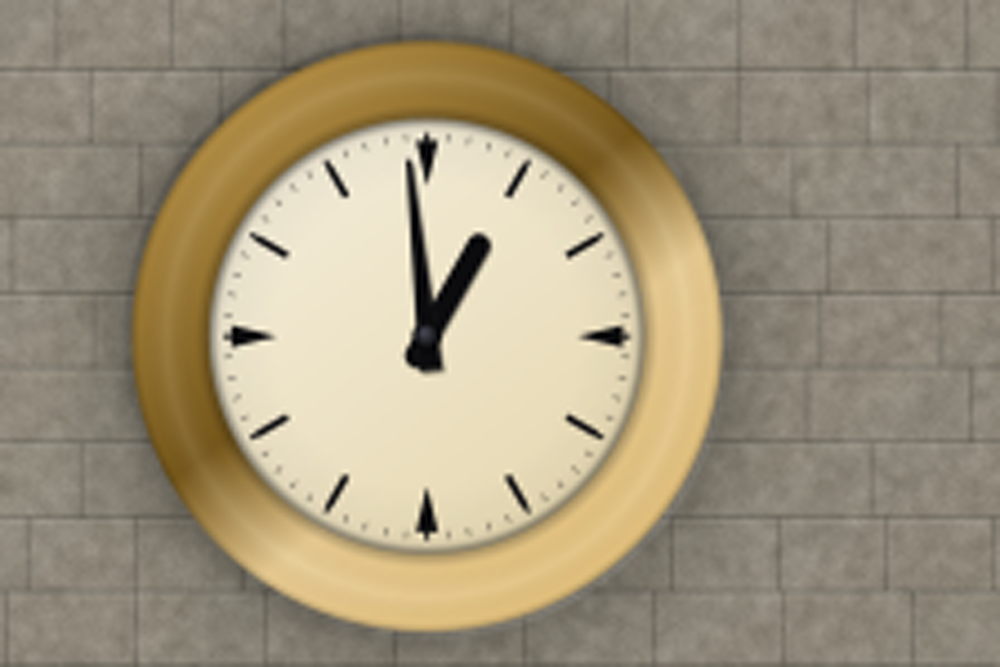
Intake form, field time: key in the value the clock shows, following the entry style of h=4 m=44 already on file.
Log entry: h=12 m=59
